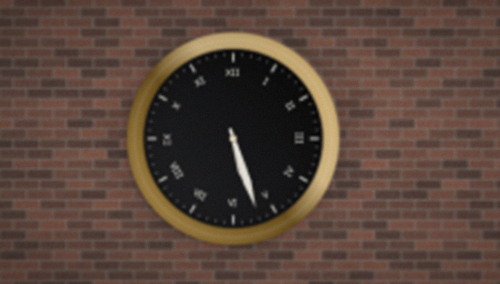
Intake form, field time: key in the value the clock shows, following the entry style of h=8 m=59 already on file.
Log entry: h=5 m=27
